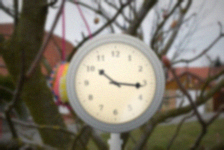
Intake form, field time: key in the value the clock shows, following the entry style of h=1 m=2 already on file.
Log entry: h=10 m=16
